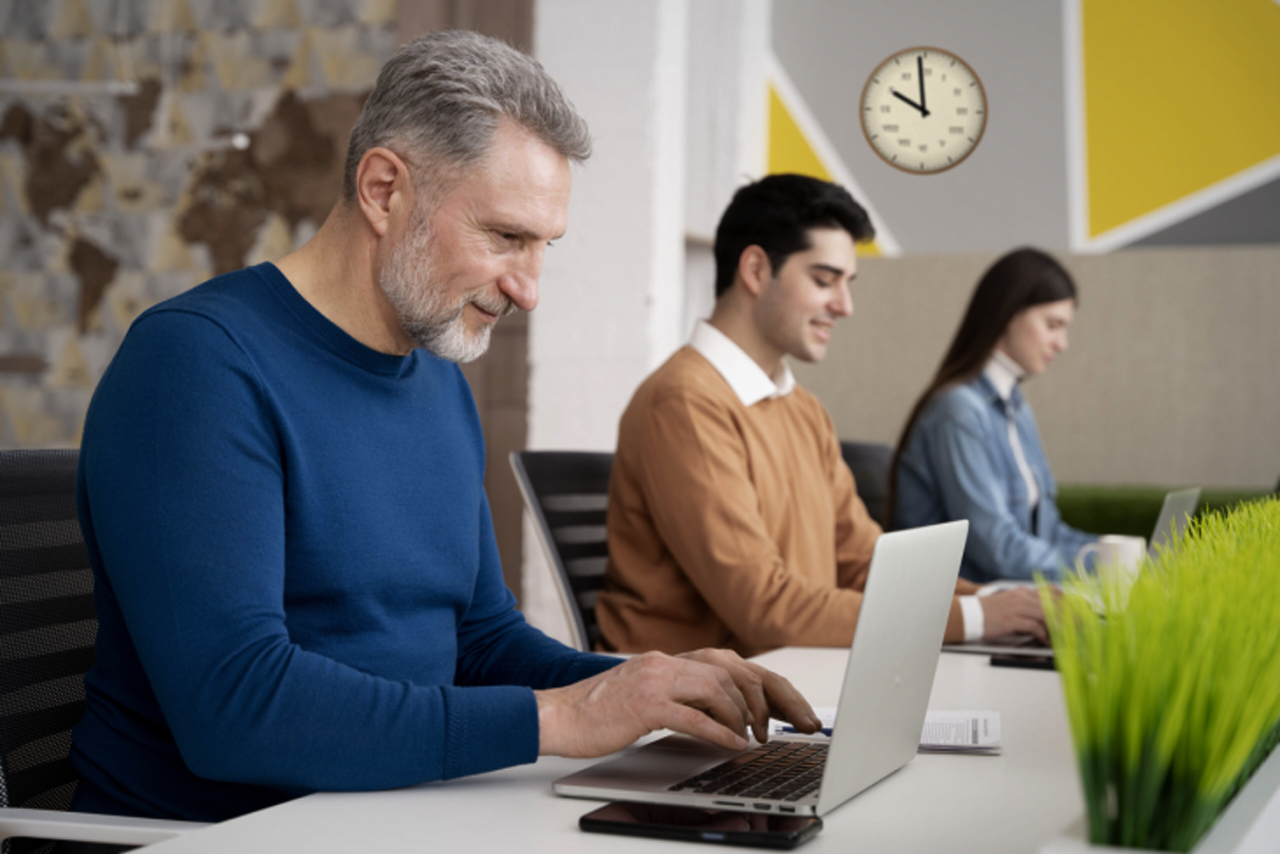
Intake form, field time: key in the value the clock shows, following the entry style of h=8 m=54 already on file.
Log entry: h=9 m=59
